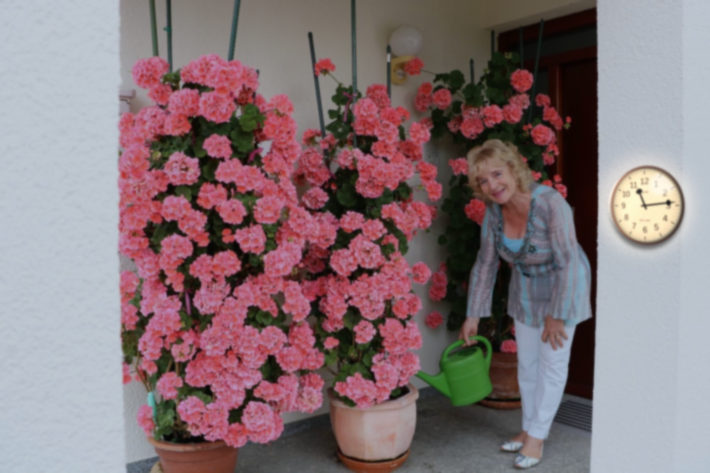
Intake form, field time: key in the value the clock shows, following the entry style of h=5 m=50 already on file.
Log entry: h=11 m=14
